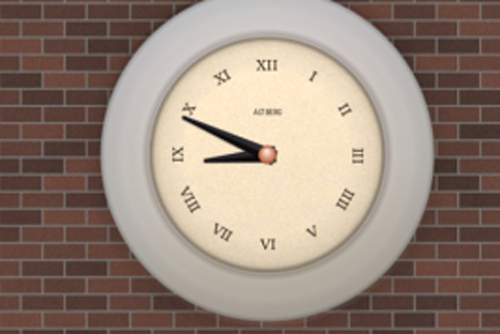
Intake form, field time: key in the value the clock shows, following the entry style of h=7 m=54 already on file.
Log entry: h=8 m=49
